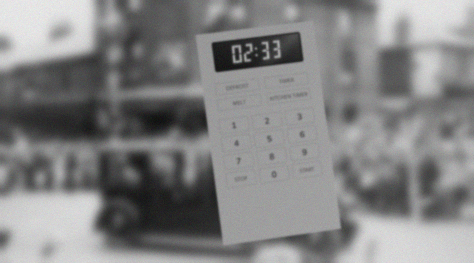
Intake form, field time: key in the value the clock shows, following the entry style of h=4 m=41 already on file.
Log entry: h=2 m=33
